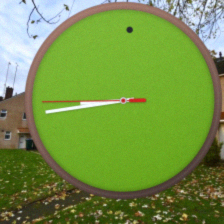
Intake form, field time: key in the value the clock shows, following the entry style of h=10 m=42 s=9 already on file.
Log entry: h=8 m=42 s=44
